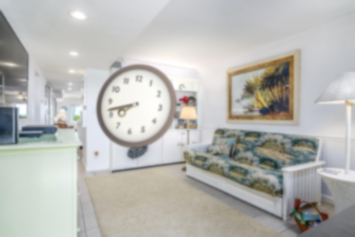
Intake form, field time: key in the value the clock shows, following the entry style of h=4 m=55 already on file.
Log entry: h=7 m=42
